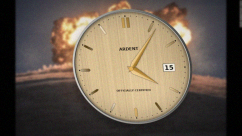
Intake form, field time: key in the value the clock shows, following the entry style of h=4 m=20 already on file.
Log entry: h=4 m=6
